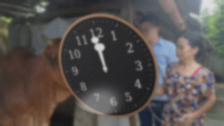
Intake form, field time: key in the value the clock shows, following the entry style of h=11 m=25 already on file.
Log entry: h=11 m=59
